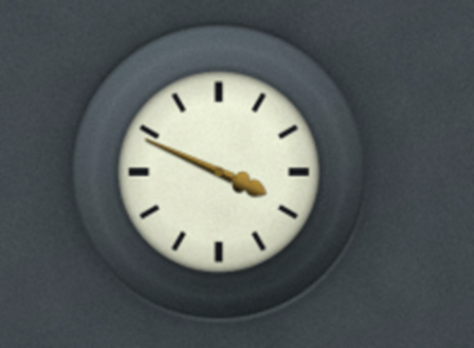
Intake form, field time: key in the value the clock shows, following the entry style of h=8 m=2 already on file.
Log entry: h=3 m=49
